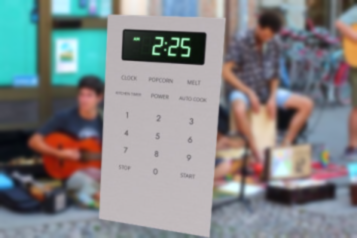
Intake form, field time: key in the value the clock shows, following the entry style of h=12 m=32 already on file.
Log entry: h=2 m=25
